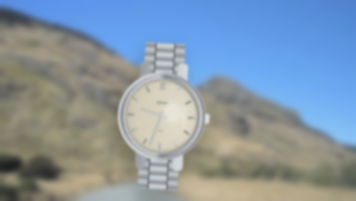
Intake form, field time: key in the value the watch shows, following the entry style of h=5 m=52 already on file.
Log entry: h=9 m=33
